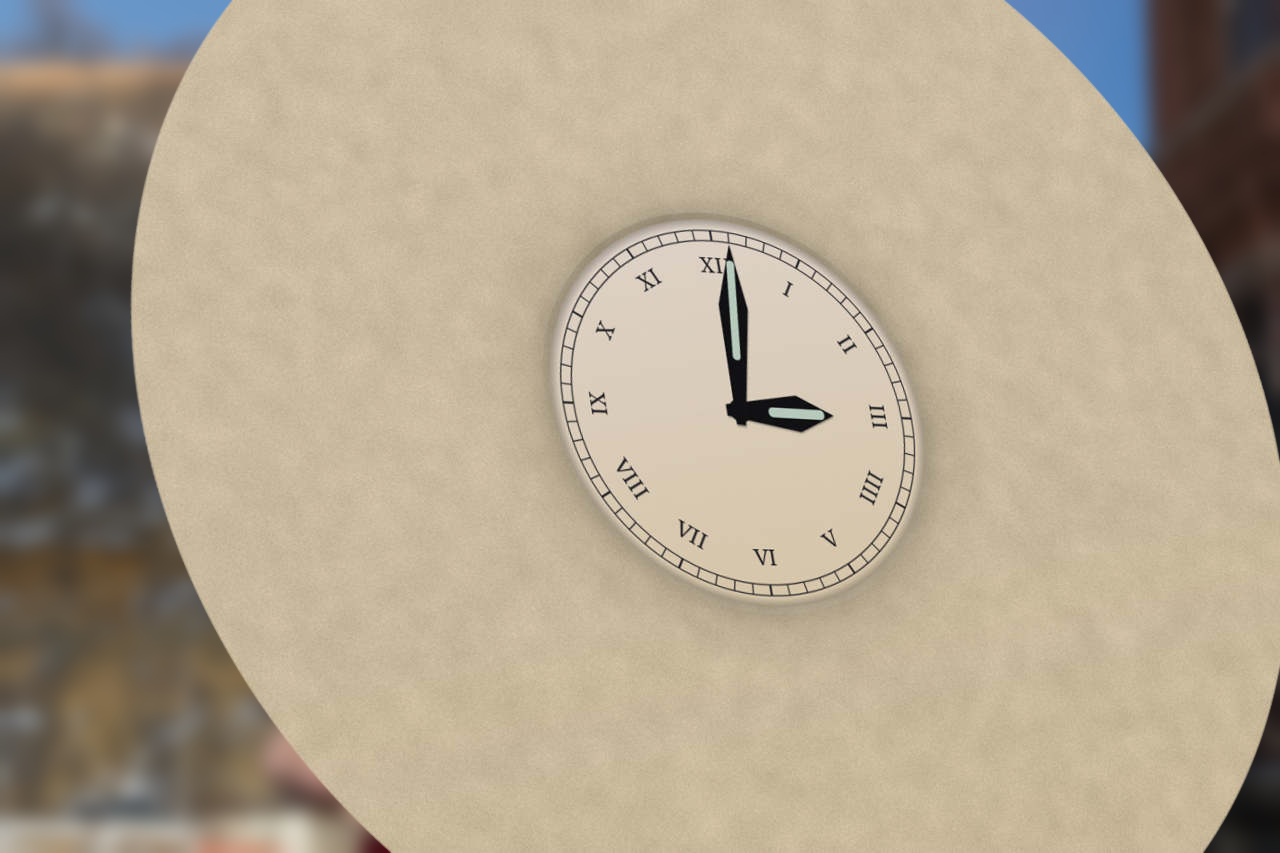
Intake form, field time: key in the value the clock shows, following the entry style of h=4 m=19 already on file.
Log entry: h=3 m=1
